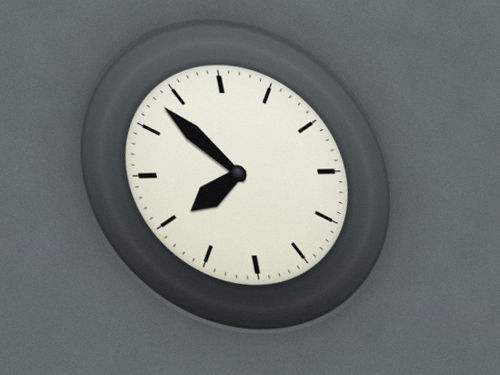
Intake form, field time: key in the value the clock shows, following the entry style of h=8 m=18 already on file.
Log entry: h=7 m=53
